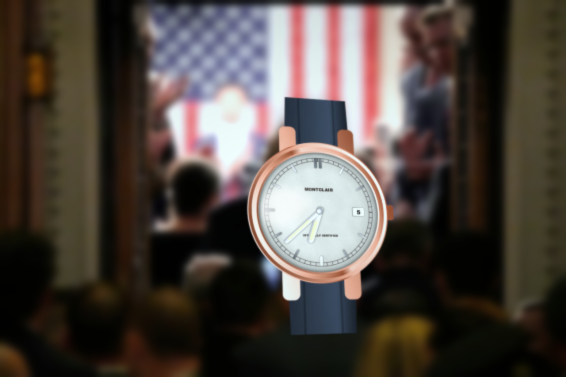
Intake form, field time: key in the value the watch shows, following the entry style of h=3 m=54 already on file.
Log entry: h=6 m=38
